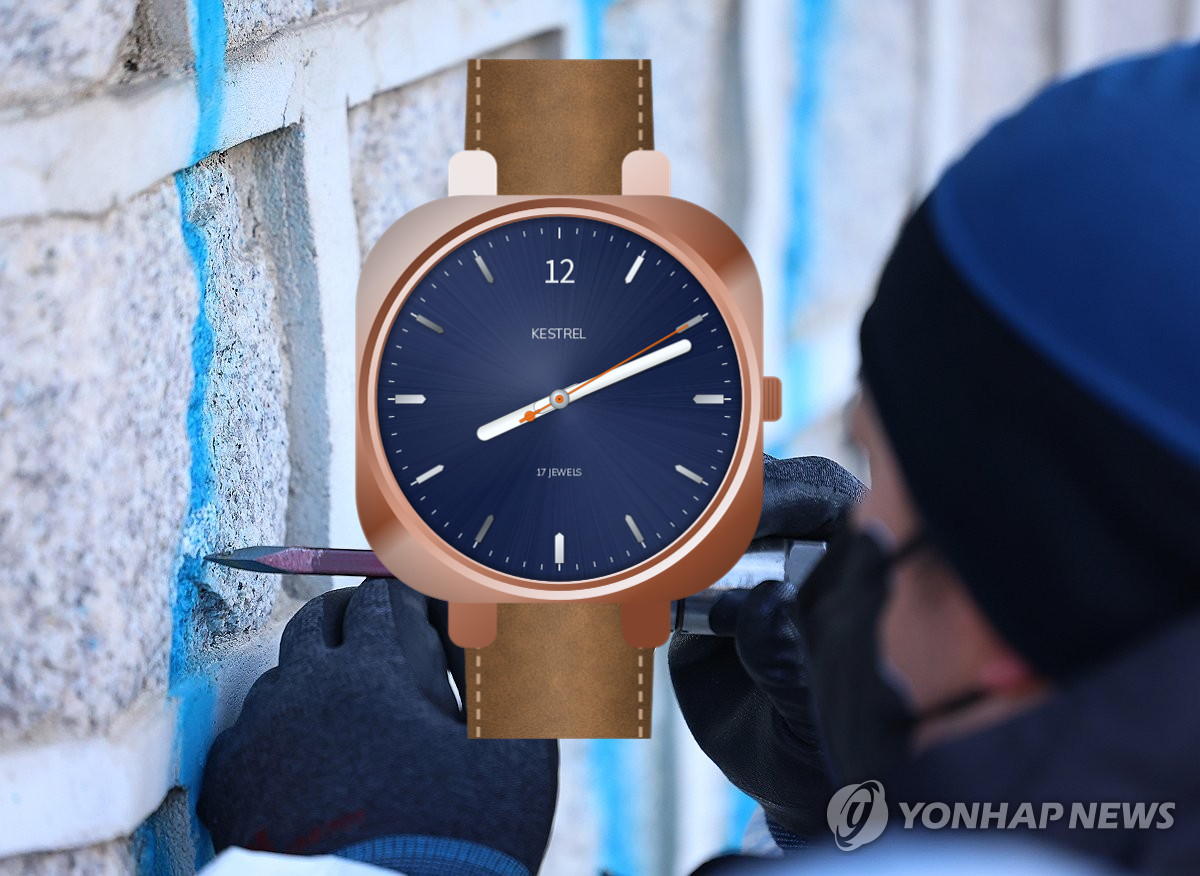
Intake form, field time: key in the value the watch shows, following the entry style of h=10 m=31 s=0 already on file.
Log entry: h=8 m=11 s=10
